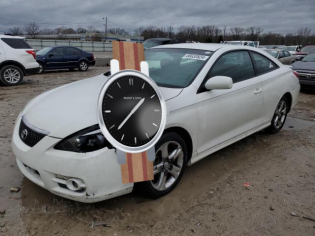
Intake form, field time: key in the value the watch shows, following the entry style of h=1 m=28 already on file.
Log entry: h=1 m=38
